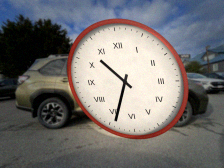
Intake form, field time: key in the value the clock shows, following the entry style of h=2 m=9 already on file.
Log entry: h=10 m=34
